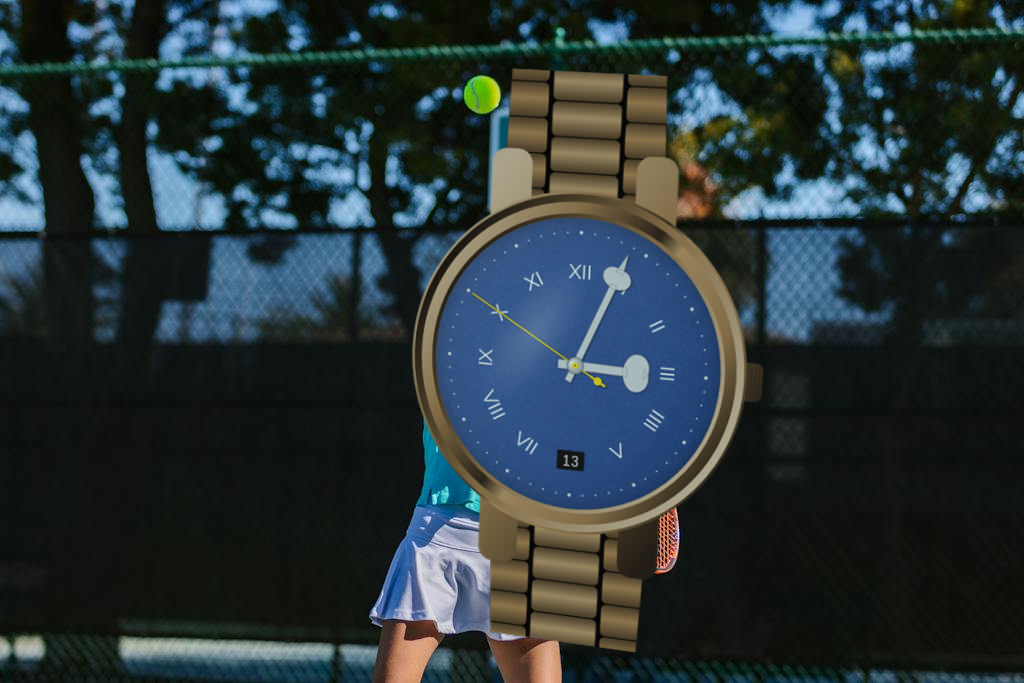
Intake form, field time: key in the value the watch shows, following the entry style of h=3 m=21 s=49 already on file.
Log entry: h=3 m=3 s=50
